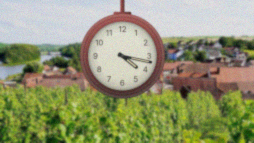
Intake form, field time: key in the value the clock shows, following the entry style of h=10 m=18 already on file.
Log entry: h=4 m=17
